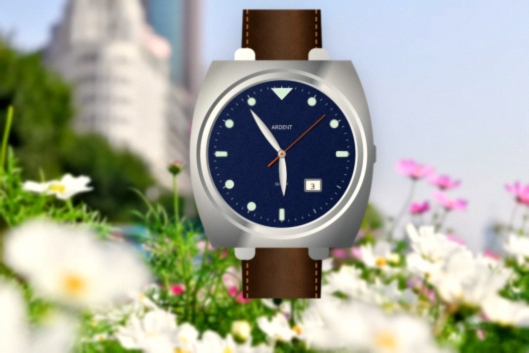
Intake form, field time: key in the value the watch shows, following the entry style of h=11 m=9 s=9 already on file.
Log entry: h=5 m=54 s=8
